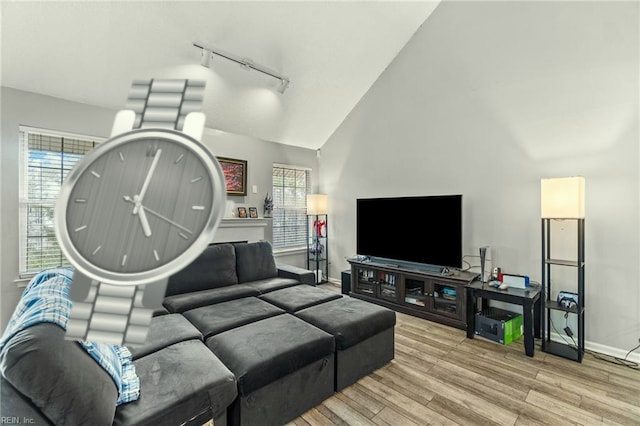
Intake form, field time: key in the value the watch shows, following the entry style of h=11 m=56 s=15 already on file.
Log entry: h=5 m=1 s=19
